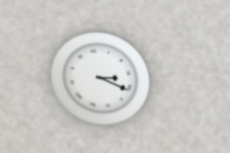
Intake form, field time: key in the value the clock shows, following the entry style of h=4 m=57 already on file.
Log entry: h=3 m=21
